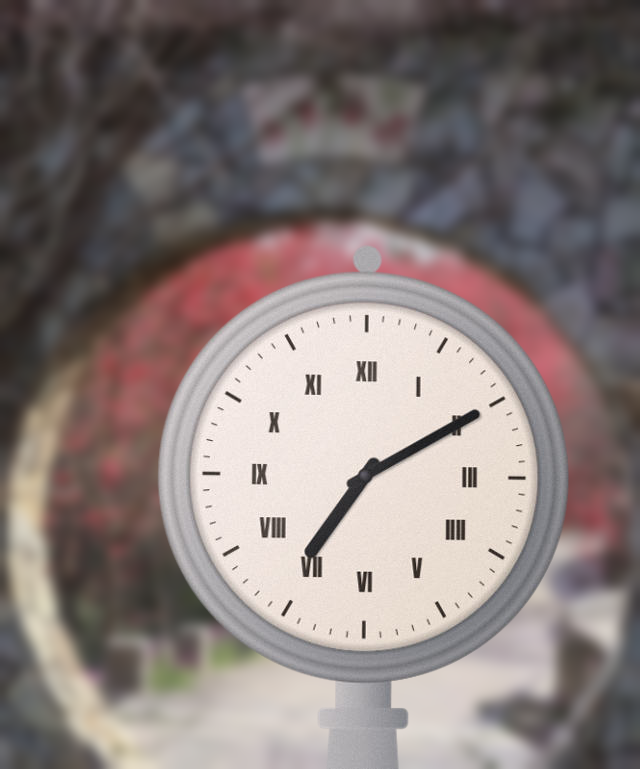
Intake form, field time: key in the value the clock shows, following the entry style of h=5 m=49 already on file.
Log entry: h=7 m=10
